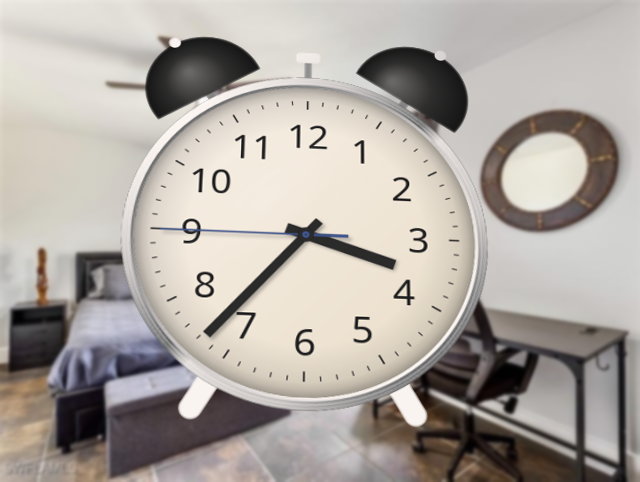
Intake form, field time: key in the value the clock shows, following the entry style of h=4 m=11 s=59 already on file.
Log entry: h=3 m=36 s=45
